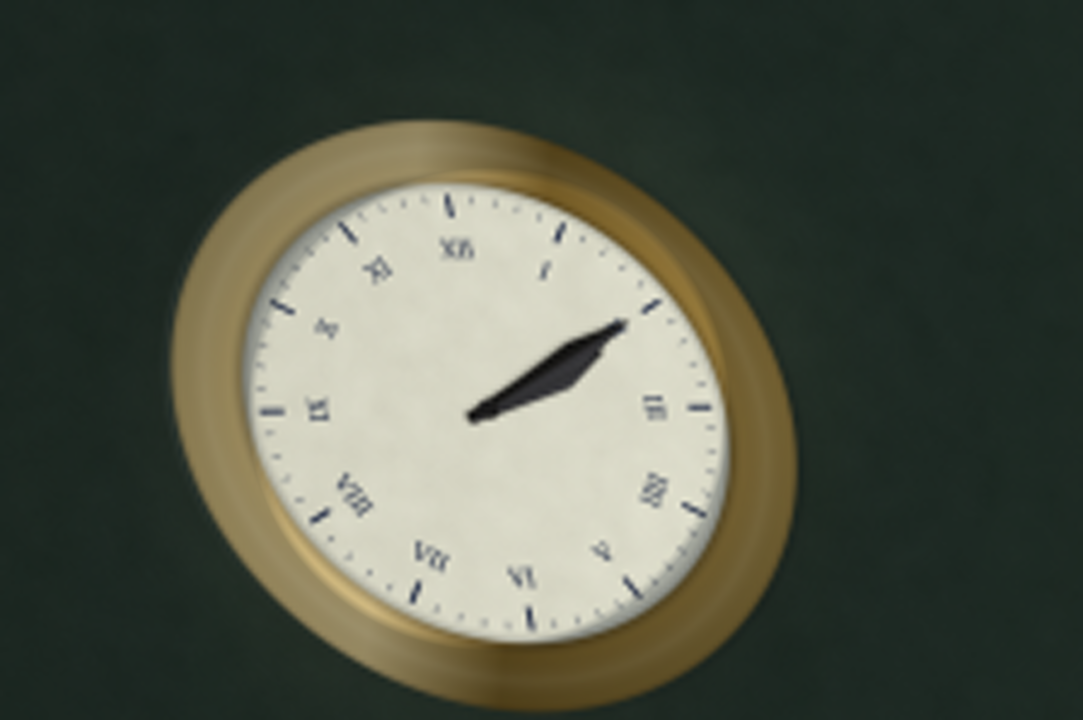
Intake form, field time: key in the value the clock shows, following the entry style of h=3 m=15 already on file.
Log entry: h=2 m=10
